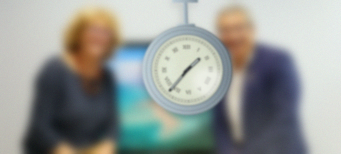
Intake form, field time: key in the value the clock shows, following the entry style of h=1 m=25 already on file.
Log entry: h=1 m=37
